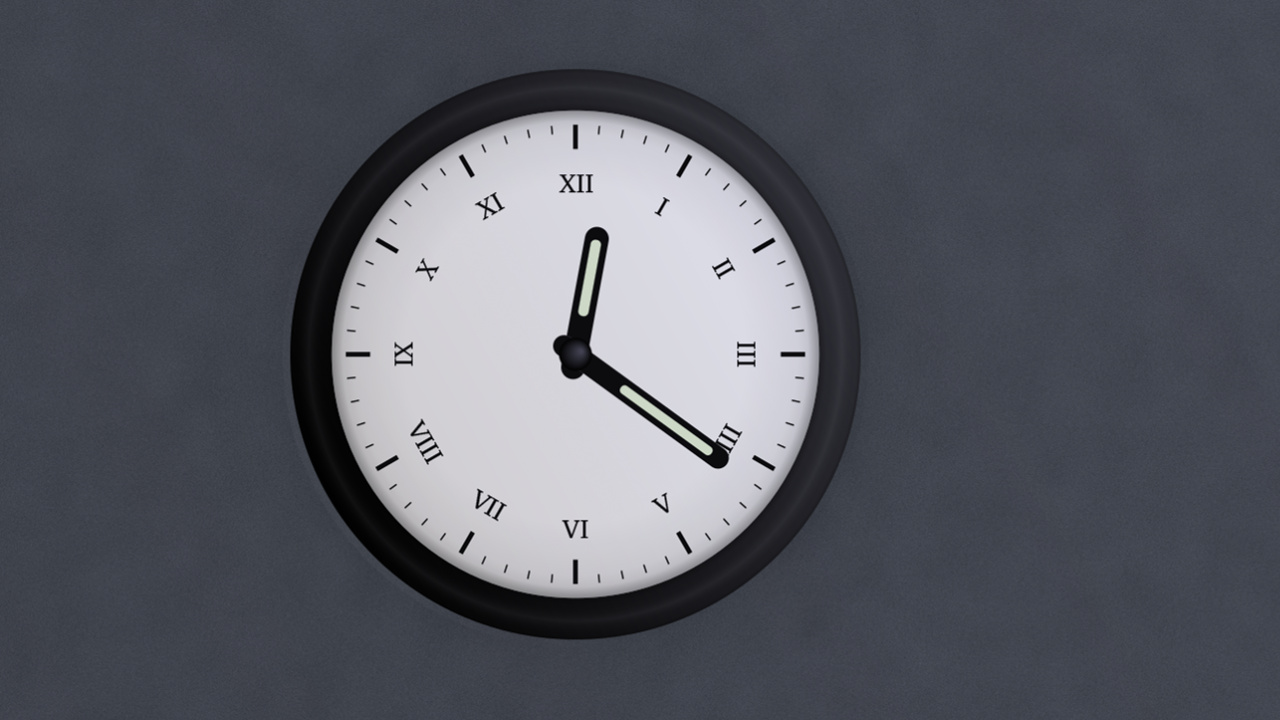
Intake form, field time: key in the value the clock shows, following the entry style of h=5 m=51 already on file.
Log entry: h=12 m=21
